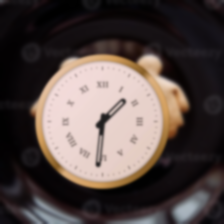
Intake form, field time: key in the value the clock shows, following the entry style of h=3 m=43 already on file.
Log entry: h=1 m=31
